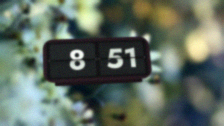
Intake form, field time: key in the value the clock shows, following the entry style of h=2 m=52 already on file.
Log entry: h=8 m=51
